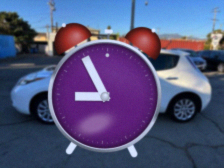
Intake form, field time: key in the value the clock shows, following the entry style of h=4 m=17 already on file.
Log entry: h=8 m=55
